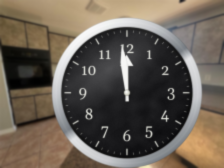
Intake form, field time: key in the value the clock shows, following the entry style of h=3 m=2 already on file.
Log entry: h=11 m=59
